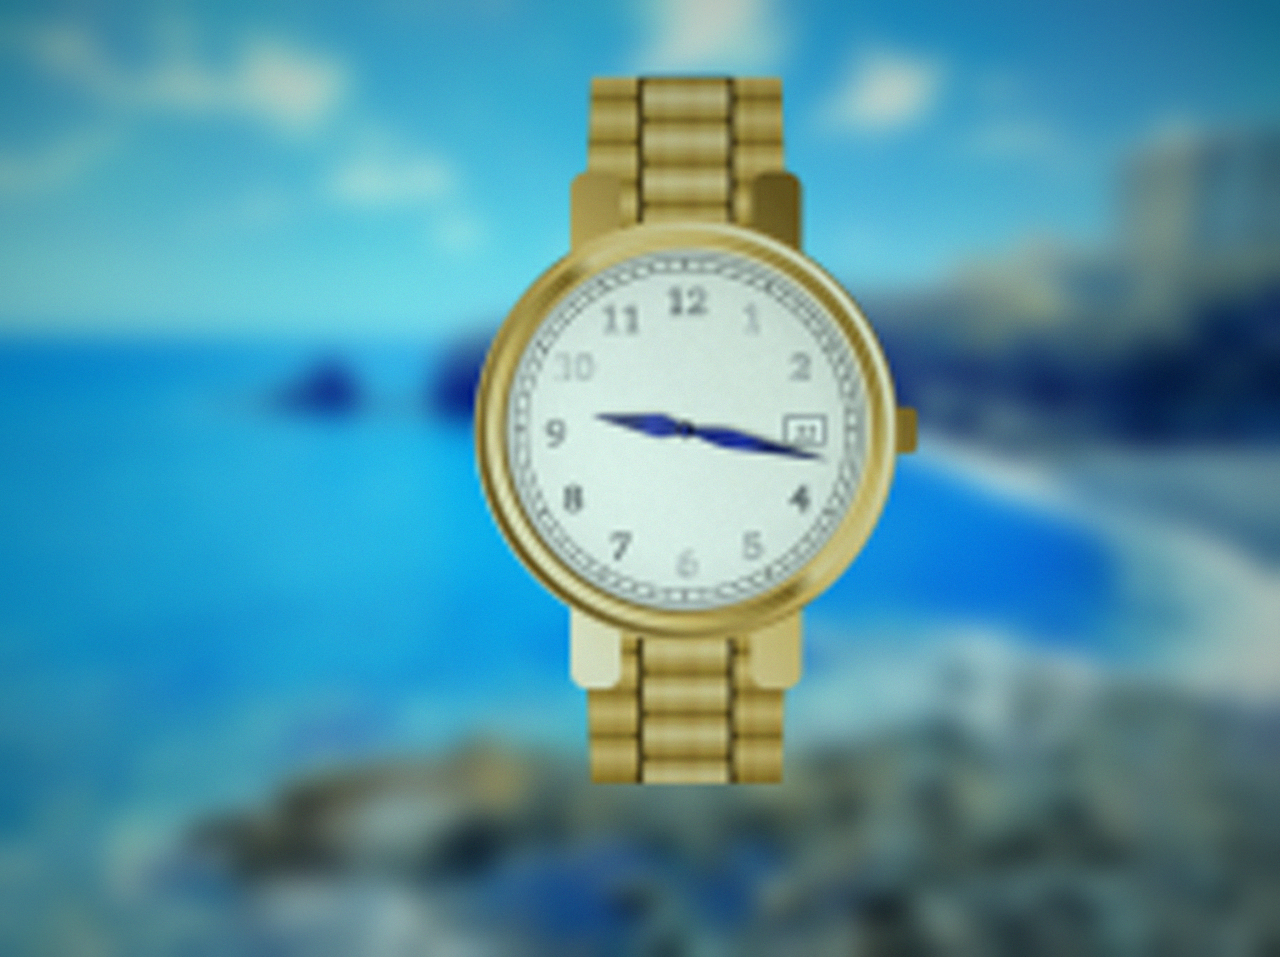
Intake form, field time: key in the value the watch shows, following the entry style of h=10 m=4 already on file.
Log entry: h=9 m=17
